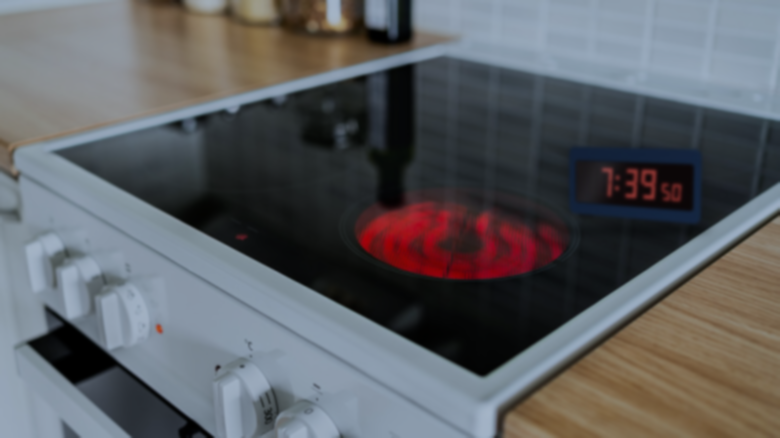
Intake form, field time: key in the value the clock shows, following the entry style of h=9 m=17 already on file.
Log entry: h=7 m=39
